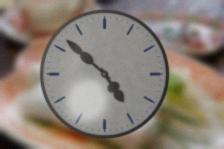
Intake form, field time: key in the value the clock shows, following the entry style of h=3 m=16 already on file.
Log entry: h=4 m=52
